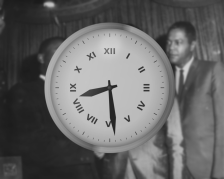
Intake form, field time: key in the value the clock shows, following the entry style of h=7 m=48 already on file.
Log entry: h=8 m=29
